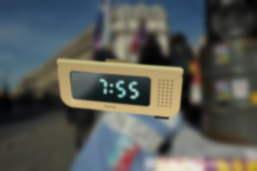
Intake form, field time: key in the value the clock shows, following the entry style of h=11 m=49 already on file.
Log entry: h=7 m=55
